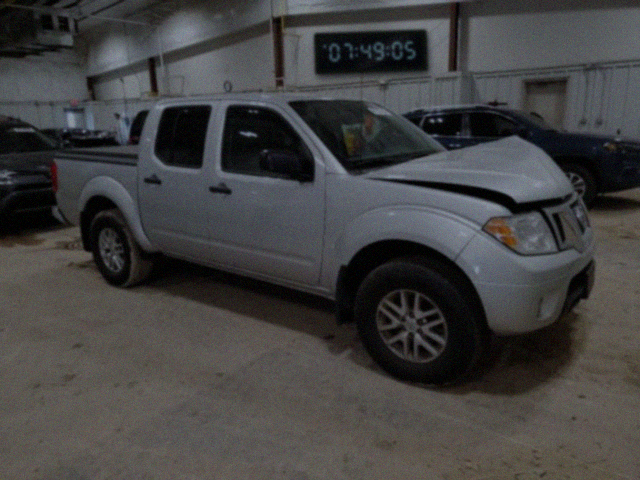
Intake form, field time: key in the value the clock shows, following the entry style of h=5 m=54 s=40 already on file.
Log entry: h=7 m=49 s=5
